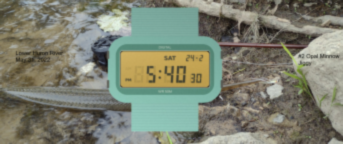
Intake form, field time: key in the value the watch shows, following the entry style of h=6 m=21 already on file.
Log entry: h=5 m=40
